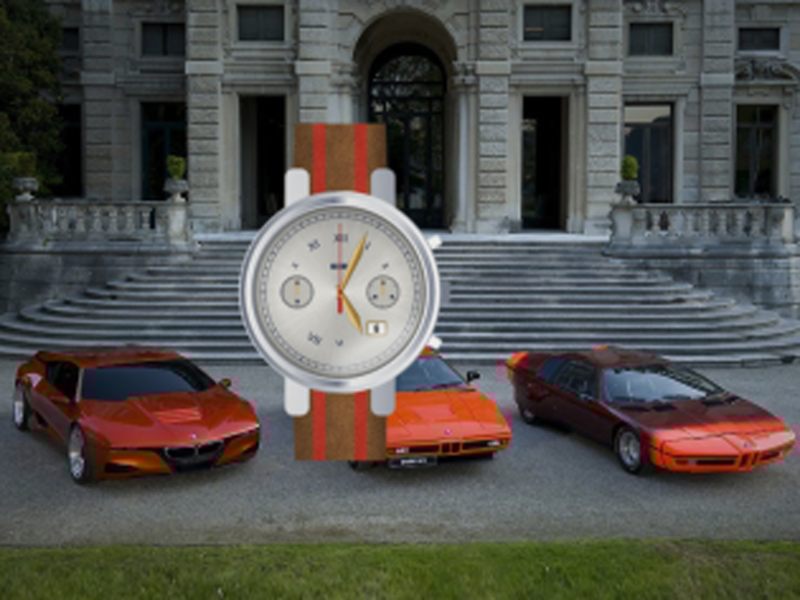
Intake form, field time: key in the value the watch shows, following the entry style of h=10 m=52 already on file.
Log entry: h=5 m=4
